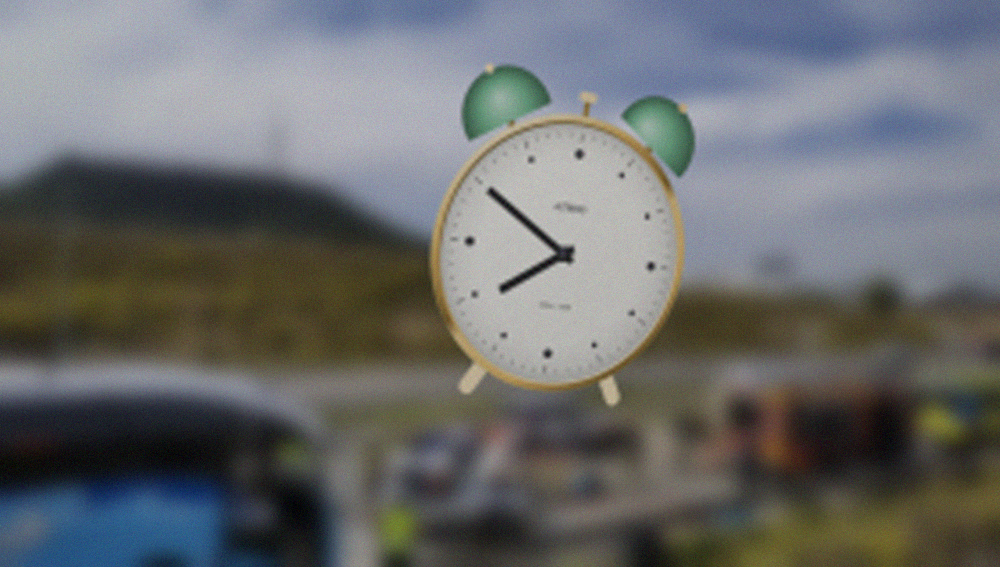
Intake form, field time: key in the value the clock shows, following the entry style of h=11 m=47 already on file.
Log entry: h=7 m=50
